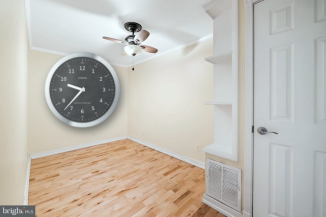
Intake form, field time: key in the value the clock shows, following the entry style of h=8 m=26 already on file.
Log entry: h=9 m=37
